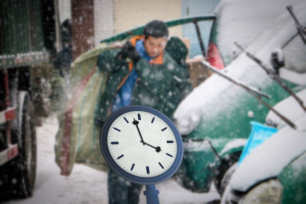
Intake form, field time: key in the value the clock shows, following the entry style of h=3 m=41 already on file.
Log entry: h=3 m=58
